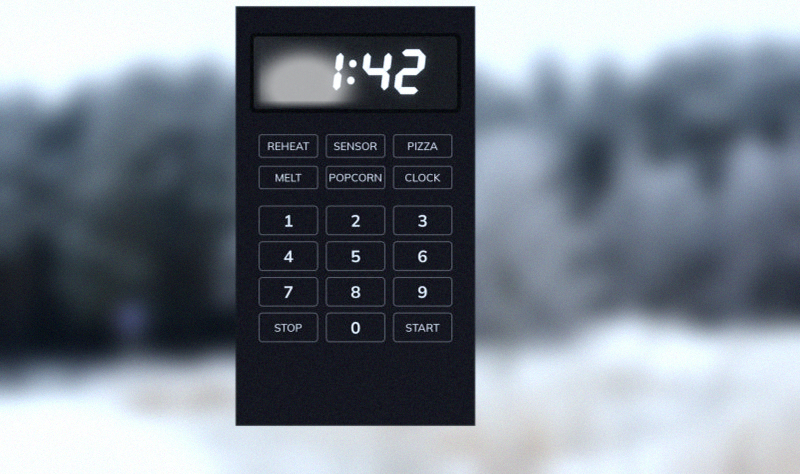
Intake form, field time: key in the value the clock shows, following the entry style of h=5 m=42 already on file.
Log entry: h=1 m=42
